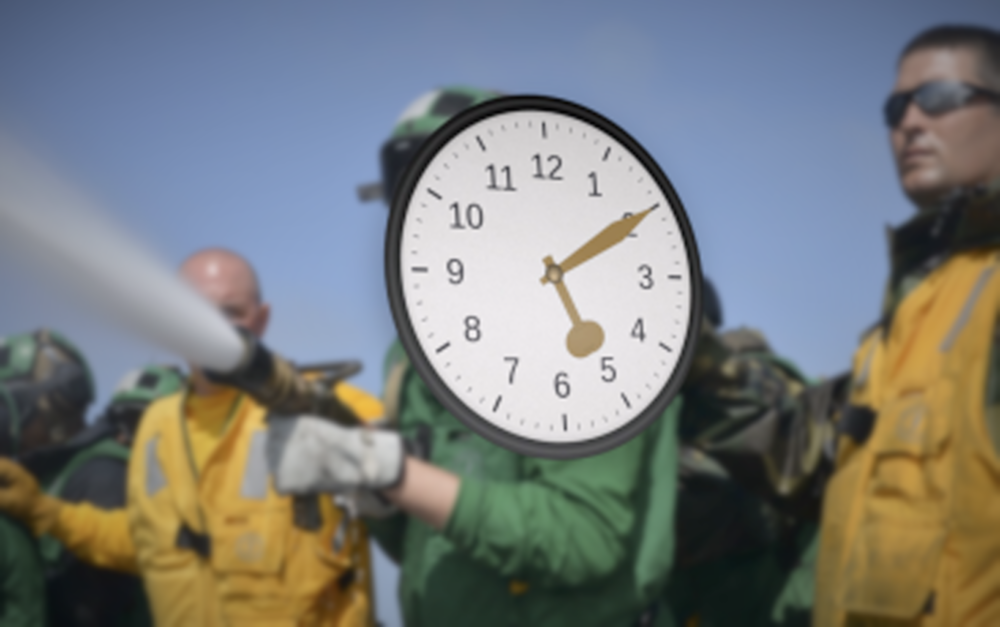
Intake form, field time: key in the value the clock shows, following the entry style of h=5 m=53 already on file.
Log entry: h=5 m=10
